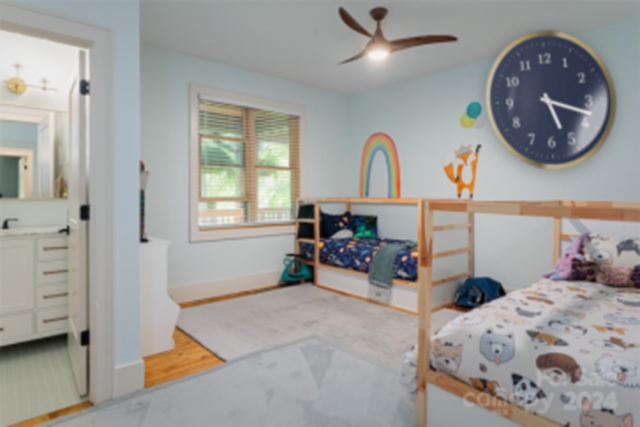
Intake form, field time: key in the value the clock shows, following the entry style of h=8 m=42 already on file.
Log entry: h=5 m=18
